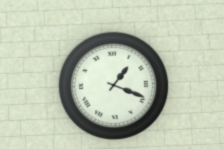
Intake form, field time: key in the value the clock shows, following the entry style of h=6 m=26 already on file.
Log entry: h=1 m=19
